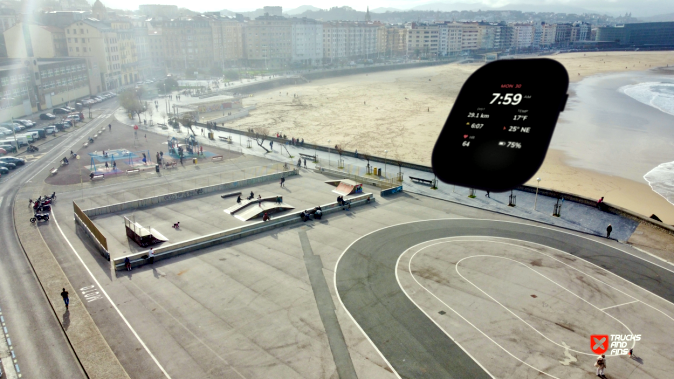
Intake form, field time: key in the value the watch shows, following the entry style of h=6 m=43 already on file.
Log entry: h=7 m=59
